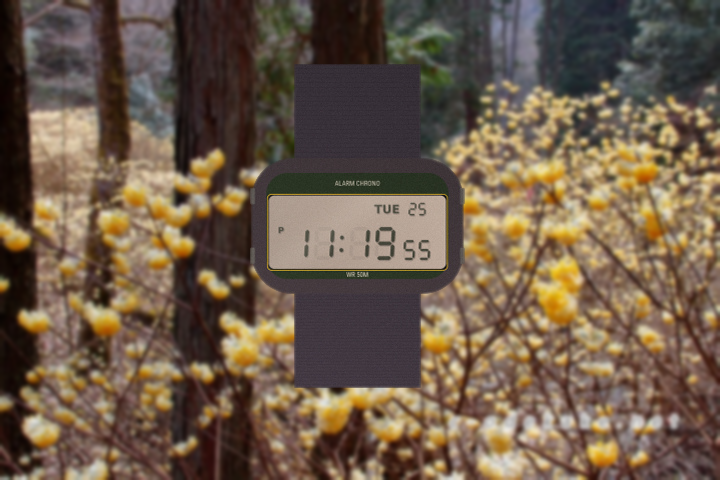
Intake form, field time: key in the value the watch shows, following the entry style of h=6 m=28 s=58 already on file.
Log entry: h=11 m=19 s=55
